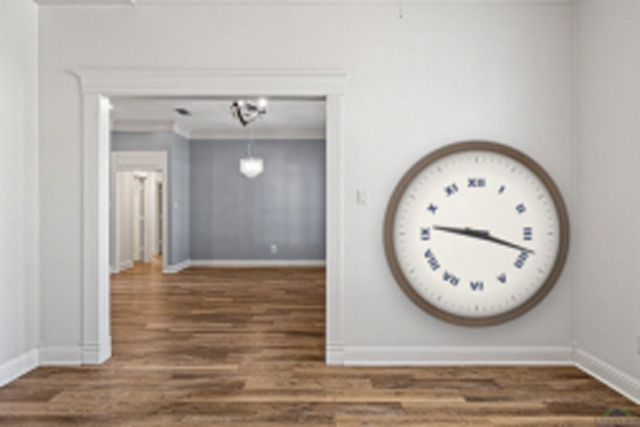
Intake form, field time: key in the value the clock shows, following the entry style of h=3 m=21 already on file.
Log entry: h=9 m=18
